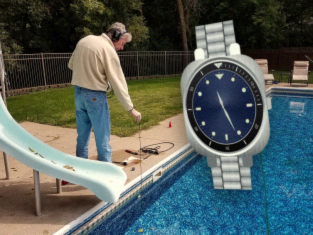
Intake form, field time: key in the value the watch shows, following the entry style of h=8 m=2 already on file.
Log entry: h=11 m=26
